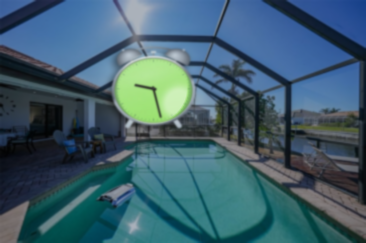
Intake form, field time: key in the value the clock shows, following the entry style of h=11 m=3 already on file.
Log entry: h=9 m=28
